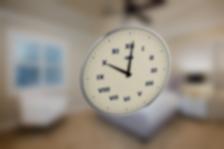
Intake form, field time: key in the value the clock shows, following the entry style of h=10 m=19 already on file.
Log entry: h=10 m=1
